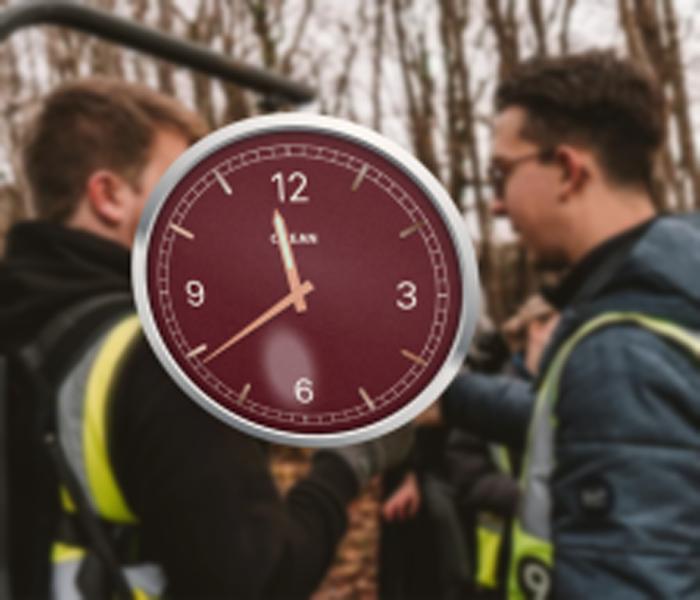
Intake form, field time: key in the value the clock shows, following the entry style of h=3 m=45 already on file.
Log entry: h=11 m=39
